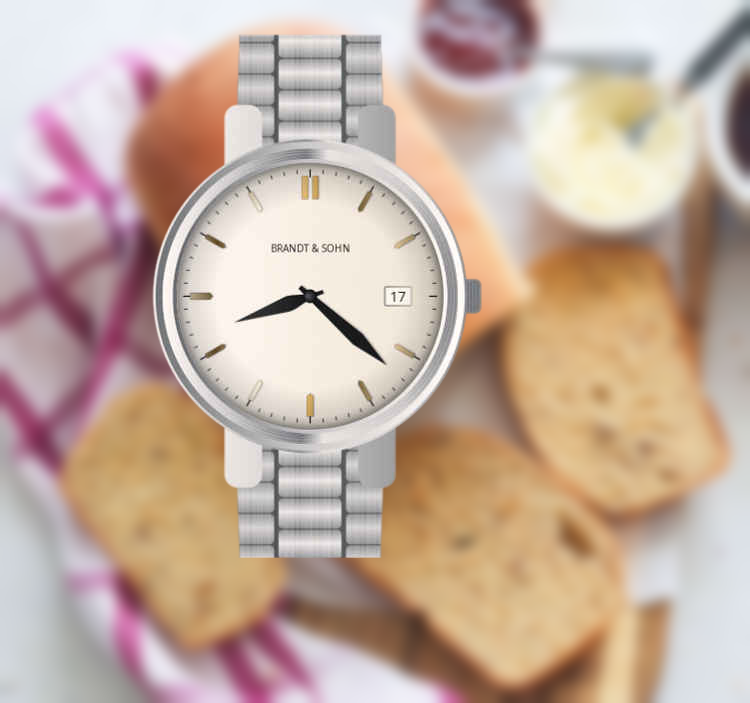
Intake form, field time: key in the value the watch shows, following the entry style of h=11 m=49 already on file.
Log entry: h=8 m=22
